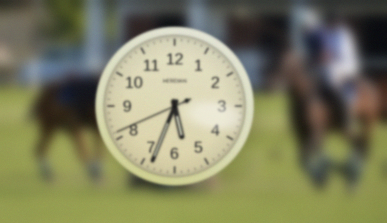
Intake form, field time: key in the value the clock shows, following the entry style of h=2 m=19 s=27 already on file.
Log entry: h=5 m=33 s=41
